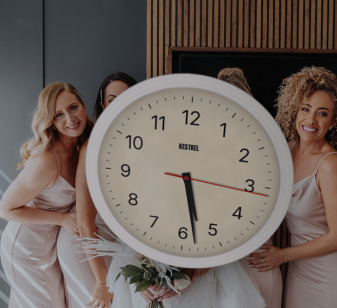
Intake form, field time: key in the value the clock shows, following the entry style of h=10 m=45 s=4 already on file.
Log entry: h=5 m=28 s=16
